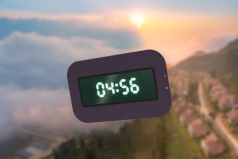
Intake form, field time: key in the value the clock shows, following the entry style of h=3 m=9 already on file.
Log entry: h=4 m=56
